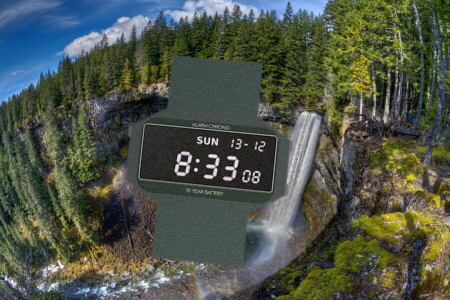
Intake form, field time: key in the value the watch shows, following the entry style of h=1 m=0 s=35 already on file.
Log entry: h=8 m=33 s=8
